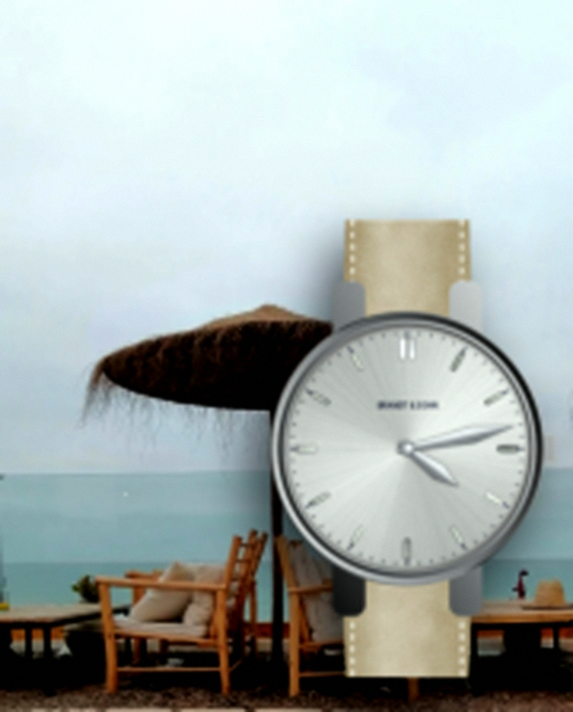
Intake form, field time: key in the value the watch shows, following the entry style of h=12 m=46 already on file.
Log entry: h=4 m=13
